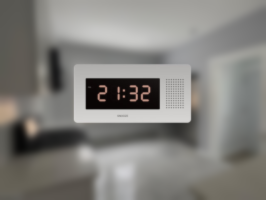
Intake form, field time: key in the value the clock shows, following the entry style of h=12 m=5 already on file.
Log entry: h=21 m=32
